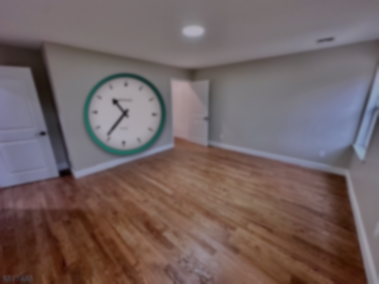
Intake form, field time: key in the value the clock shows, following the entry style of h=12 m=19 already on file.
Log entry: h=10 m=36
